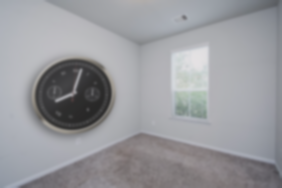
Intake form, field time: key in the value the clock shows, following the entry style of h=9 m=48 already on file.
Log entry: h=8 m=2
